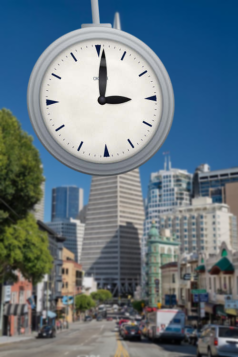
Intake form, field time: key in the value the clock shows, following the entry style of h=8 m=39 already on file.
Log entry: h=3 m=1
